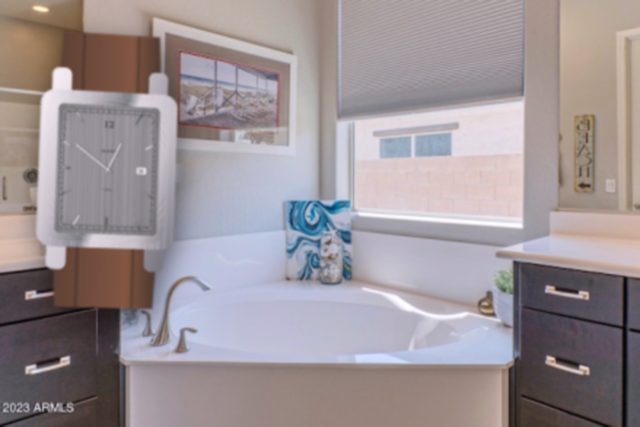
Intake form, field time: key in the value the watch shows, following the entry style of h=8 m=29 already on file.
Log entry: h=12 m=51
